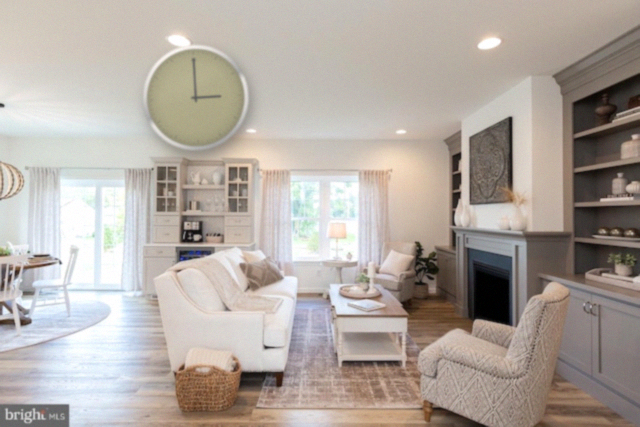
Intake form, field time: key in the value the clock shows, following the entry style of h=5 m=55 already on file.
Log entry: h=3 m=0
